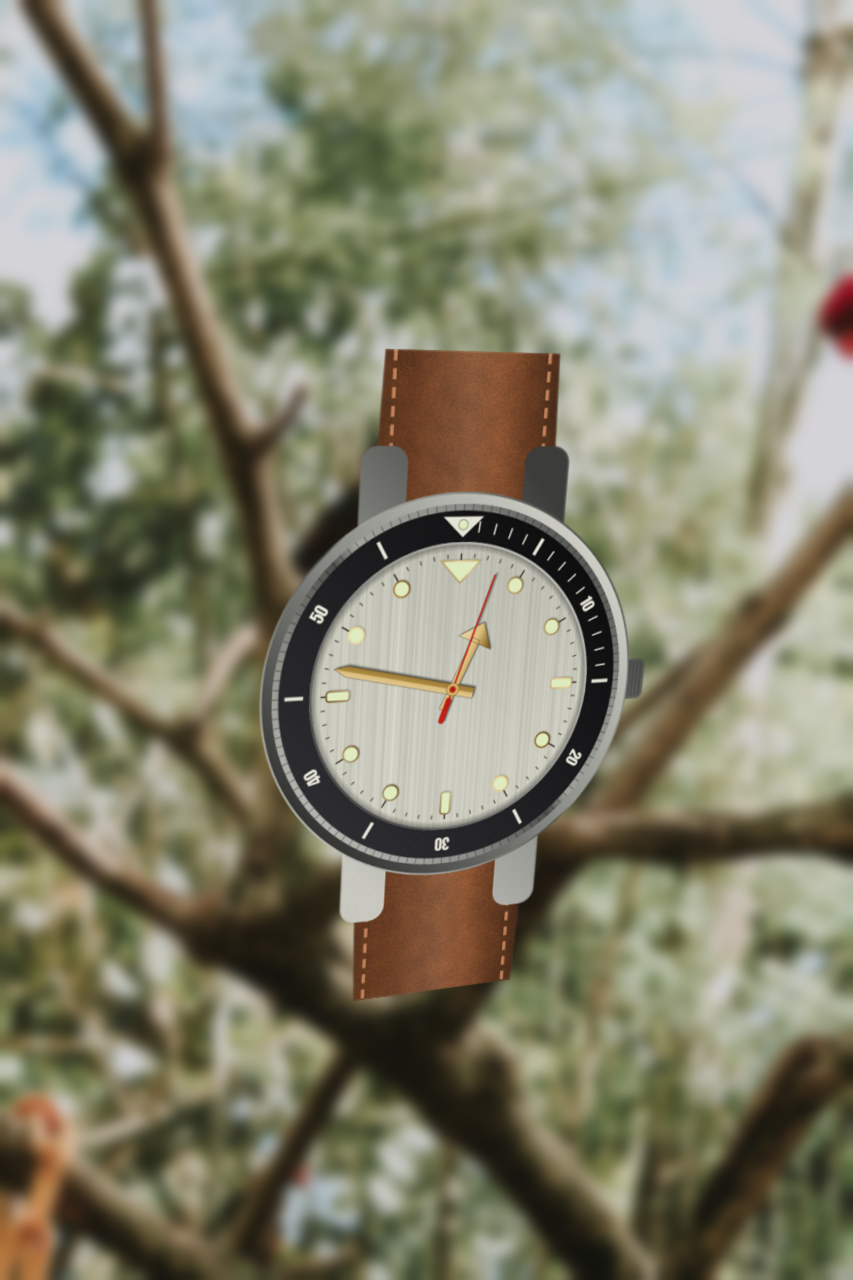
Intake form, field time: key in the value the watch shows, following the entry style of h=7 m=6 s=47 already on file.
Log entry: h=12 m=47 s=3
